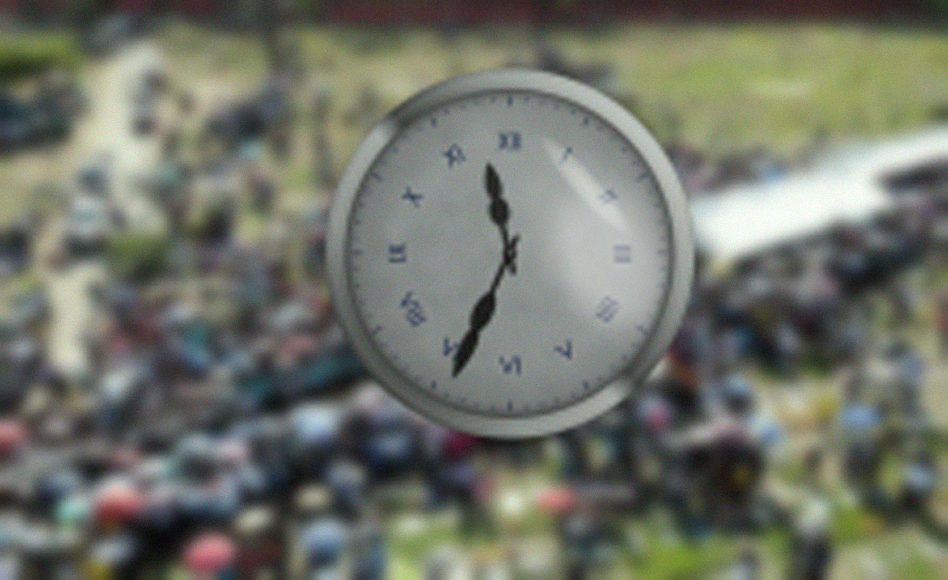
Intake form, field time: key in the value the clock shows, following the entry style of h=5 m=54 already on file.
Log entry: h=11 m=34
